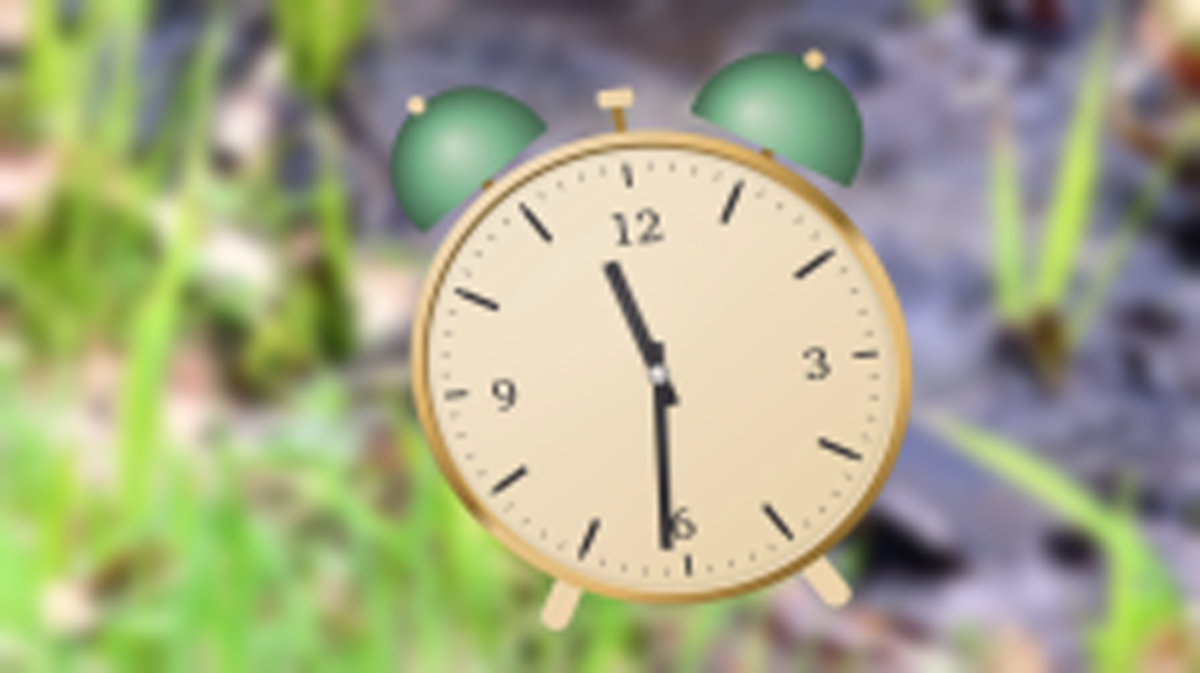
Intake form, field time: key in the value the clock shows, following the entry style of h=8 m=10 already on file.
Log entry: h=11 m=31
